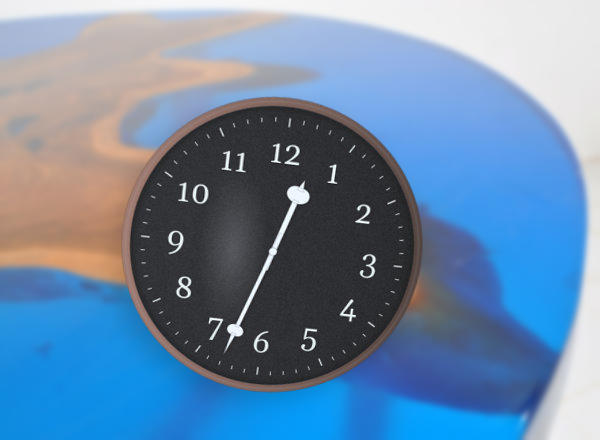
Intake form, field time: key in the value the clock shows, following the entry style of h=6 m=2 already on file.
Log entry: h=12 m=33
